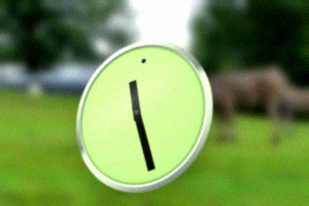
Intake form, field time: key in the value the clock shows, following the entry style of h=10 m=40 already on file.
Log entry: h=11 m=26
